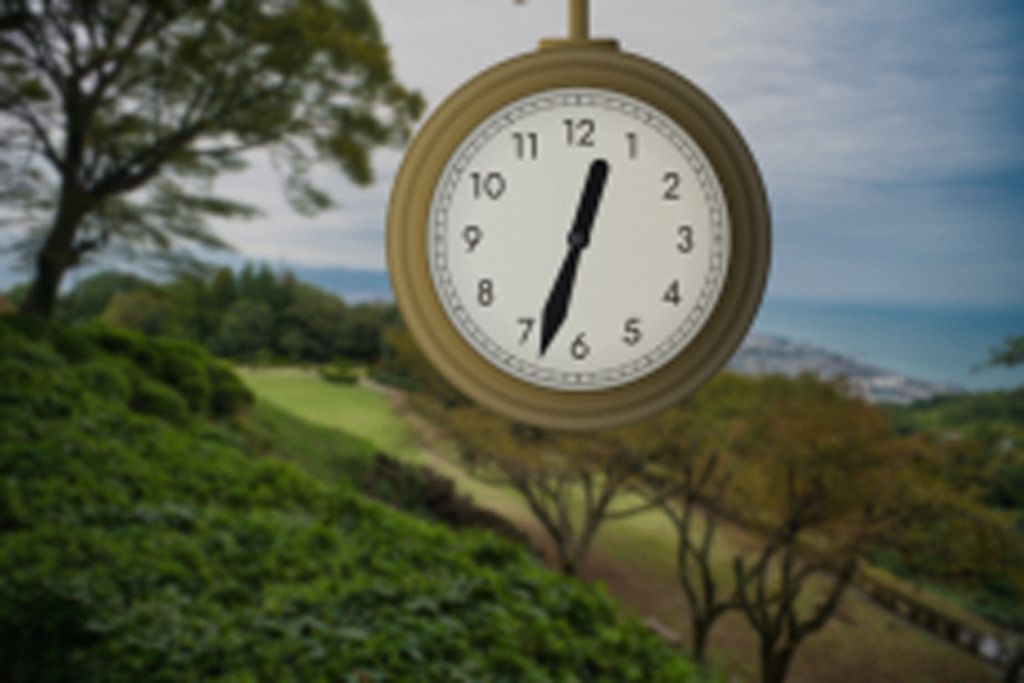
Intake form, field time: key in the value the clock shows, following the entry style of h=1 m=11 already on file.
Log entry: h=12 m=33
